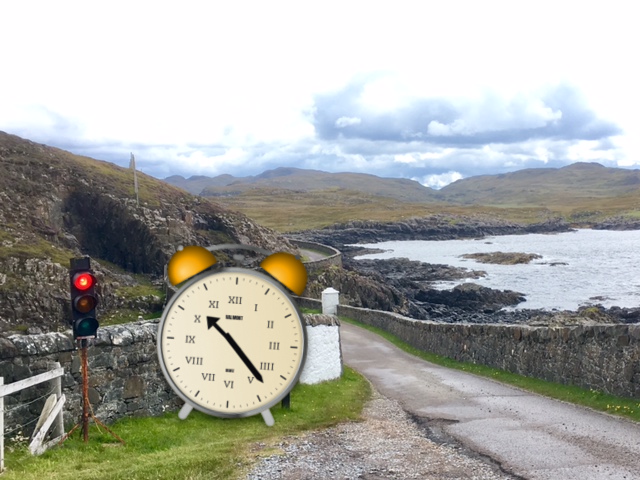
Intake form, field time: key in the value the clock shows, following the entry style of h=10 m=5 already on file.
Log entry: h=10 m=23
